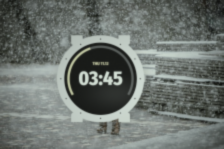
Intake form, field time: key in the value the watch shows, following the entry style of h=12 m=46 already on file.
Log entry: h=3 m=45
